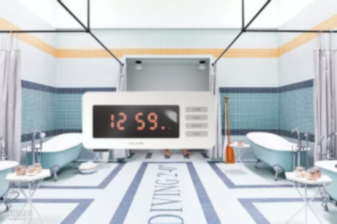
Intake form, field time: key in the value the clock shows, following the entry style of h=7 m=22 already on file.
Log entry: h=12 m=59
